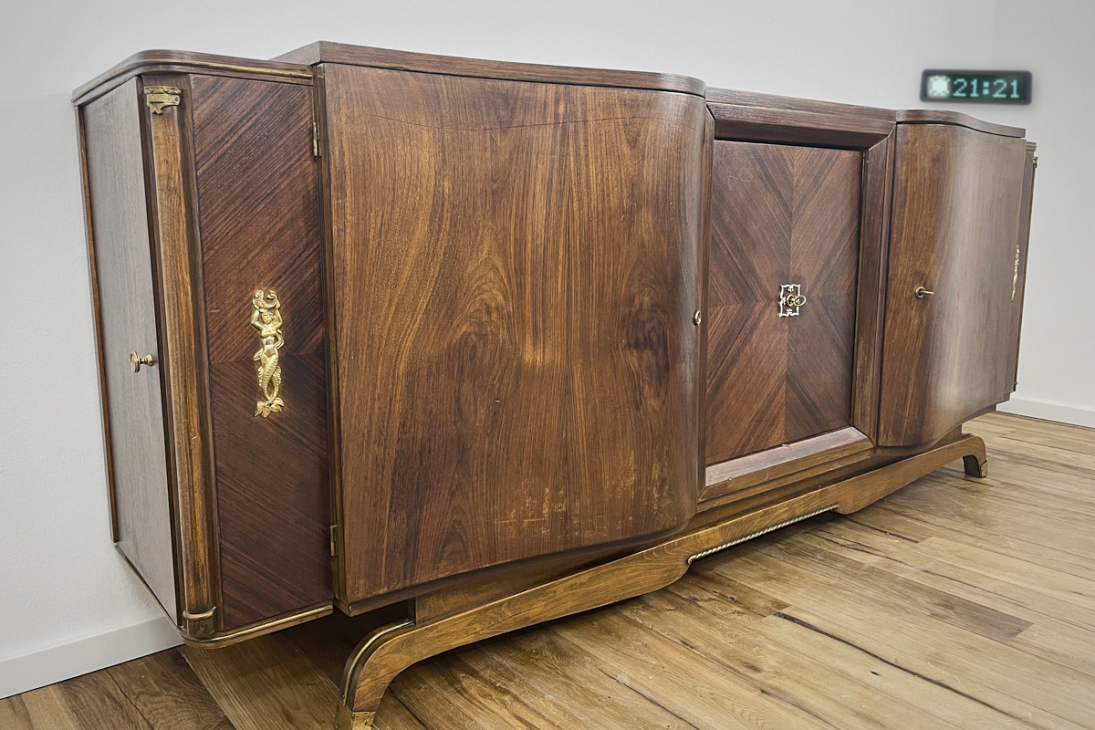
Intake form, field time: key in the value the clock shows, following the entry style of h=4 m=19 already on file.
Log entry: h=21 m=21
